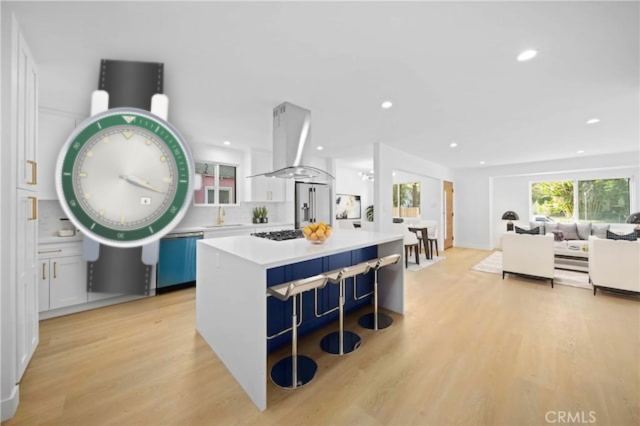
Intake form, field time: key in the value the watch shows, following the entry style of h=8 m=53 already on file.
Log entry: h=3 m=18
